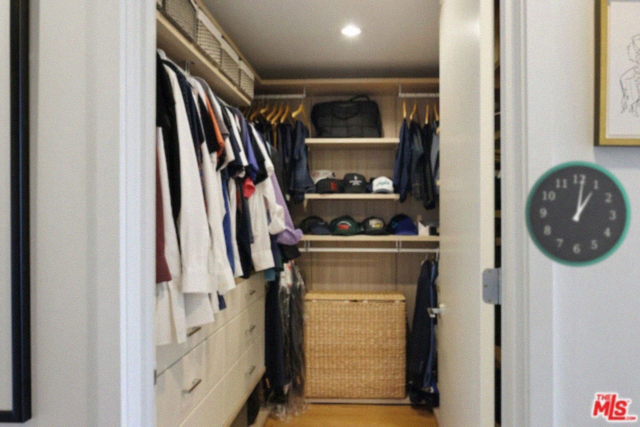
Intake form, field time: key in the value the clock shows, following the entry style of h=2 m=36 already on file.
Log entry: h=1 m=1
